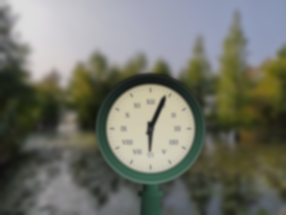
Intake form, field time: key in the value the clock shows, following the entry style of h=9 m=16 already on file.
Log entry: h=6 m=4
